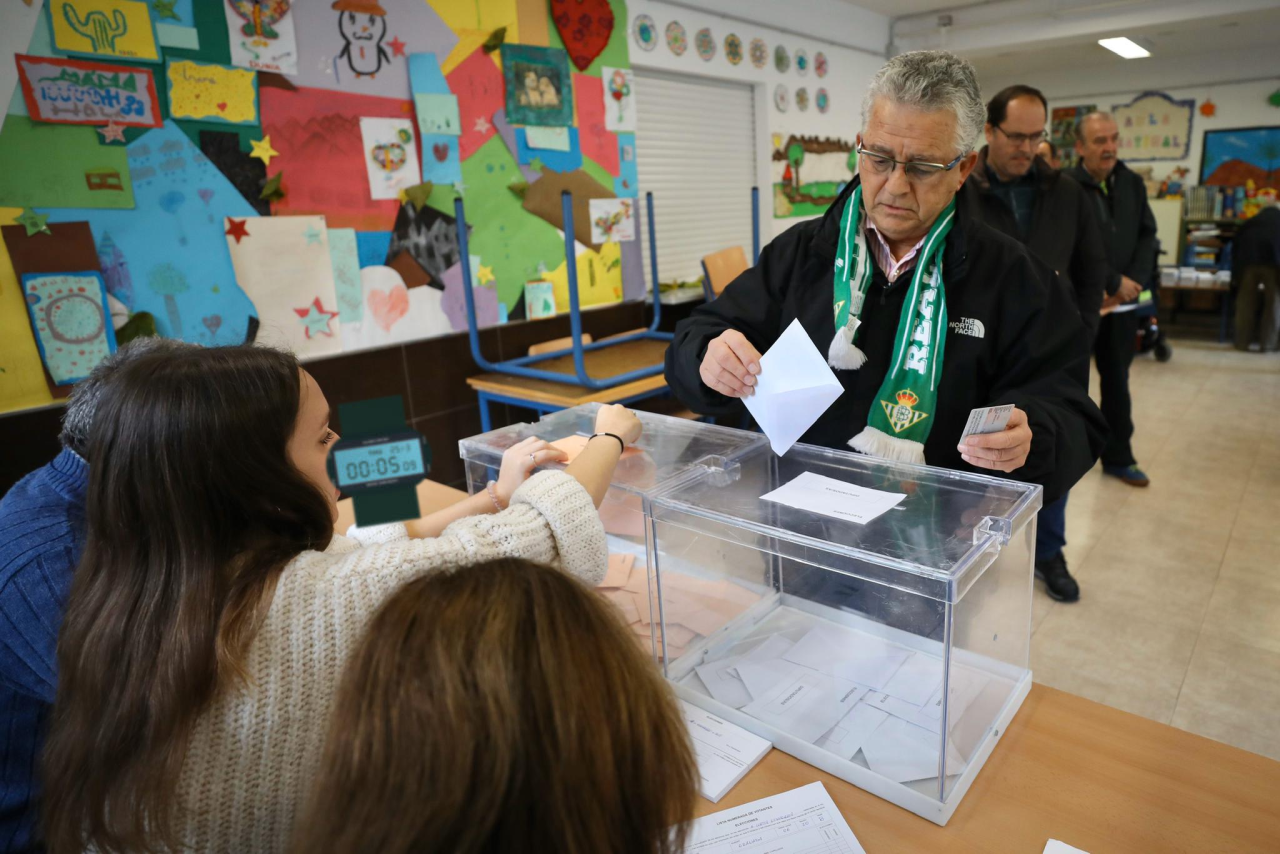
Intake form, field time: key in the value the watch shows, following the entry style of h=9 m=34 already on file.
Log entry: h=0 m=5
